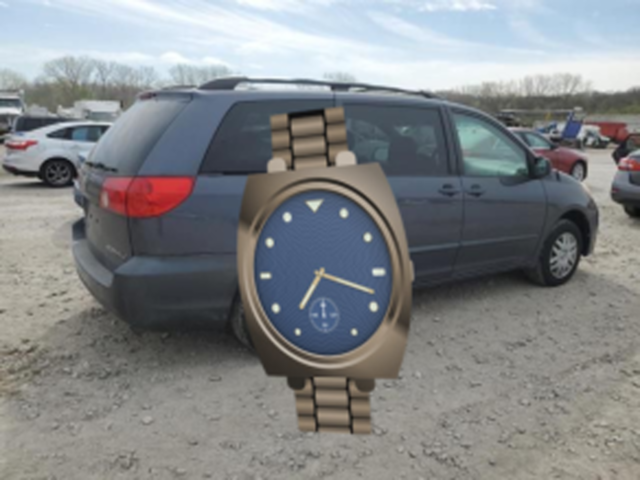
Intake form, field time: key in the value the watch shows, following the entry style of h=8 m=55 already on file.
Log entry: h=7 m=18
